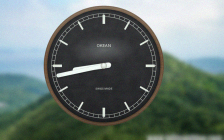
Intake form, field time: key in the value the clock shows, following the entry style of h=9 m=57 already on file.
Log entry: h=8 m=43
